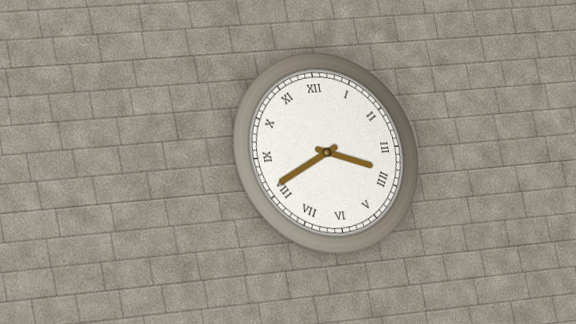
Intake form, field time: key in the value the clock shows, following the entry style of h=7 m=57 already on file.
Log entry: h=3 m=41
